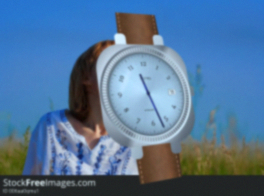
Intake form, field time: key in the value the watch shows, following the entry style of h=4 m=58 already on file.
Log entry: h=11 m=27
